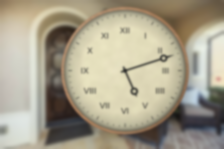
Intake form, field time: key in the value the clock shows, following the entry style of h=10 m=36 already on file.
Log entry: h=5 m=12
